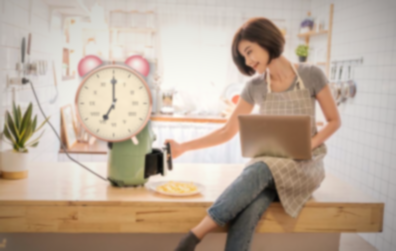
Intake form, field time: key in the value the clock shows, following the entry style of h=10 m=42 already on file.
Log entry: h=7 m=0
